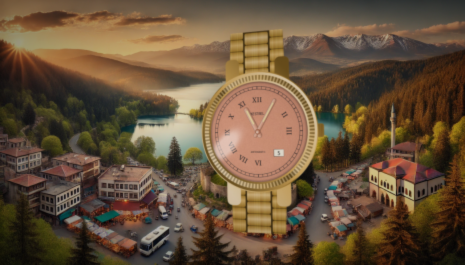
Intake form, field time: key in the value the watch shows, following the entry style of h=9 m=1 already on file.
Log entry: h=11 m=5
